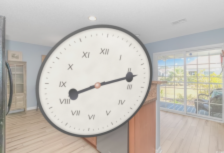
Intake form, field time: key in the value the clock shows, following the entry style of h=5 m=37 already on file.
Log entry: h=8 m=12
